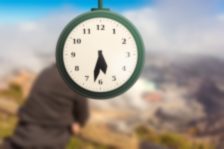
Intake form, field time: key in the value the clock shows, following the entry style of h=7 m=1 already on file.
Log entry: h=5 m=32
